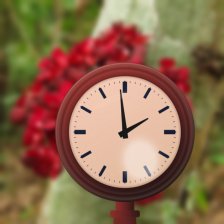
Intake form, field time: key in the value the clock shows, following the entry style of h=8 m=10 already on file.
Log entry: h=1 m=59
